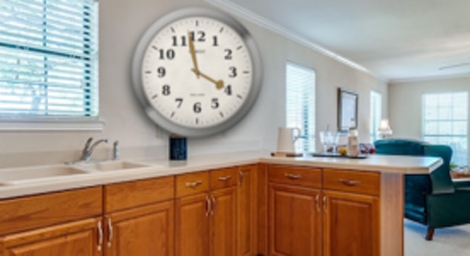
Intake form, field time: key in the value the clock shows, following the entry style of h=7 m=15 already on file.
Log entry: h=3 m=58
